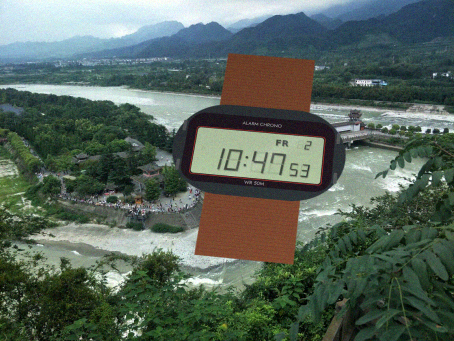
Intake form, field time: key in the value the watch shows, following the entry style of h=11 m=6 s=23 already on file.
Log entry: h=10 m=47 s=53
